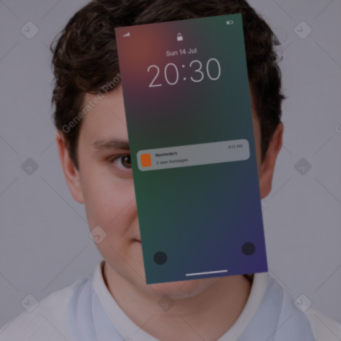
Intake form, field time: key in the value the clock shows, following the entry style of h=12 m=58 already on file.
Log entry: h=20 m=30
